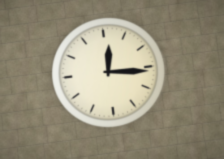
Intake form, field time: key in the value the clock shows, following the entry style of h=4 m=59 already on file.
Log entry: h=12 m=16
